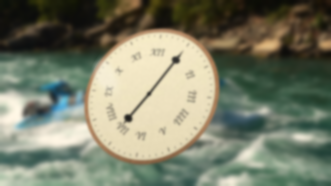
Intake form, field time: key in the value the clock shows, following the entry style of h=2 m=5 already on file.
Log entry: h=7 m=5
